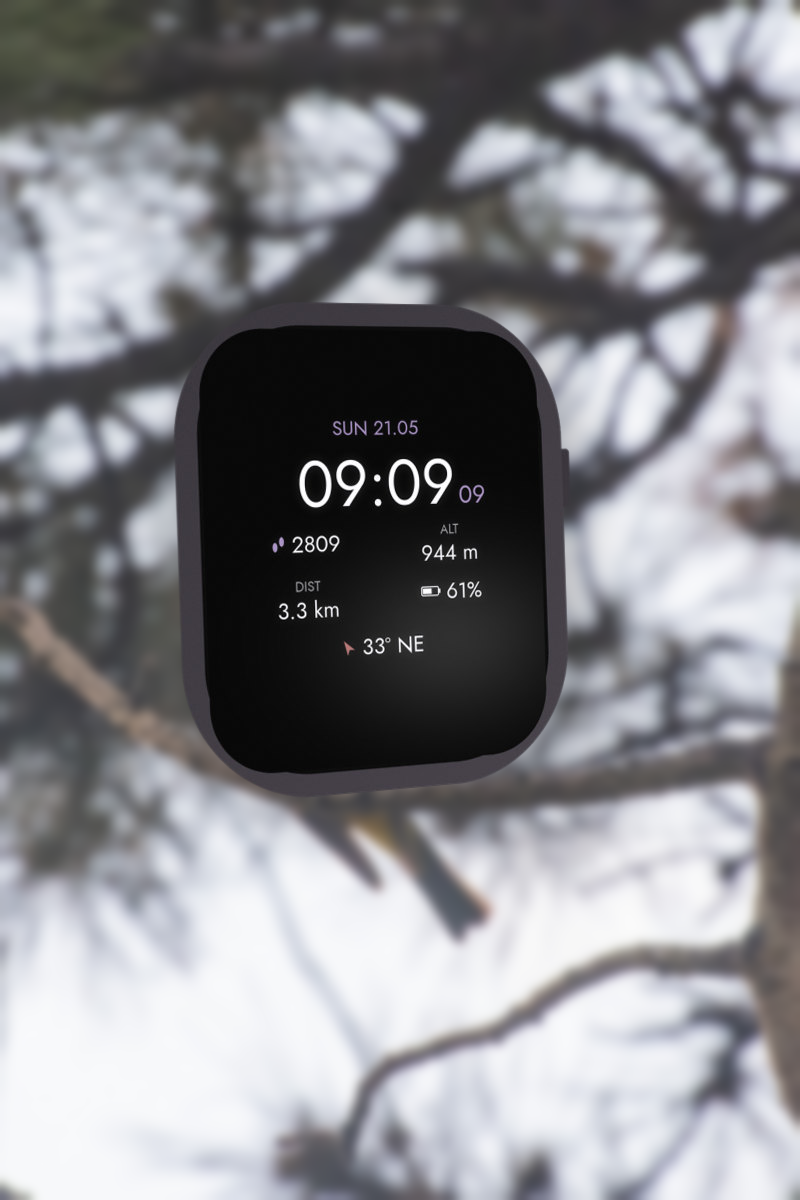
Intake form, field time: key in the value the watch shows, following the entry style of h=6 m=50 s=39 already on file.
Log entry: h=9 m=9 s=9
